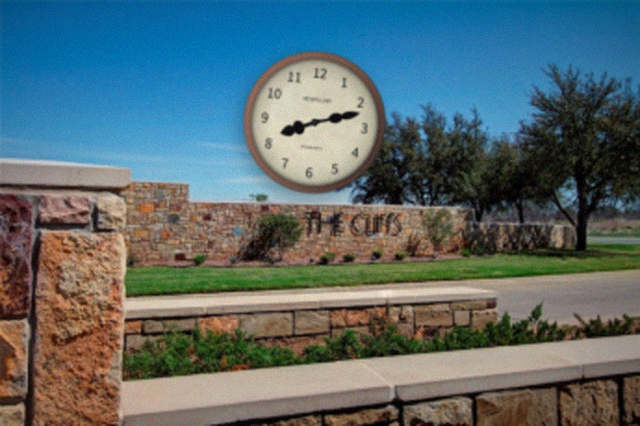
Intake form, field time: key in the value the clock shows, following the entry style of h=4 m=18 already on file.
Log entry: h=8 m=12
